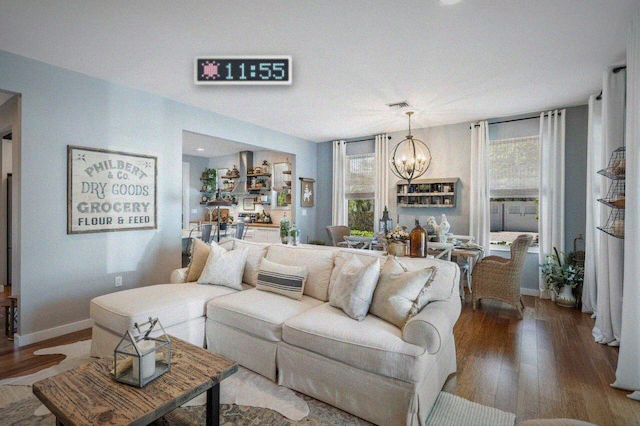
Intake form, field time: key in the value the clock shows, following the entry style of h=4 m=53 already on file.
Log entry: h=11 m=55
